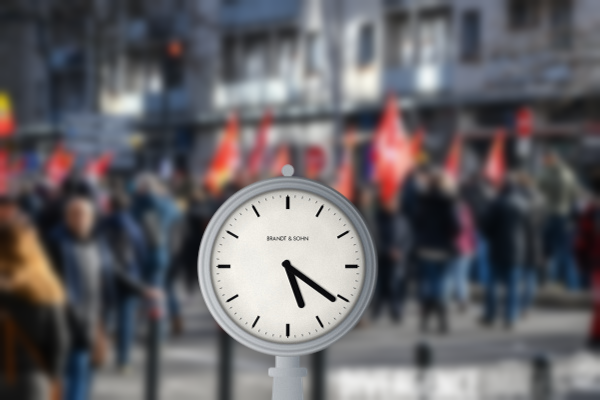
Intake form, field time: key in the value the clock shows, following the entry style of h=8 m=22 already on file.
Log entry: h=5 m=21
